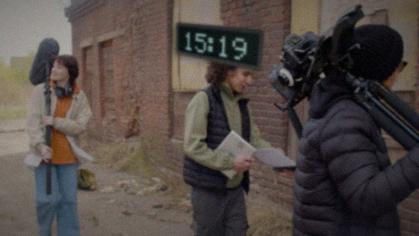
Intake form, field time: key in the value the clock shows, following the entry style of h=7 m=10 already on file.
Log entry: h=15 m=19
